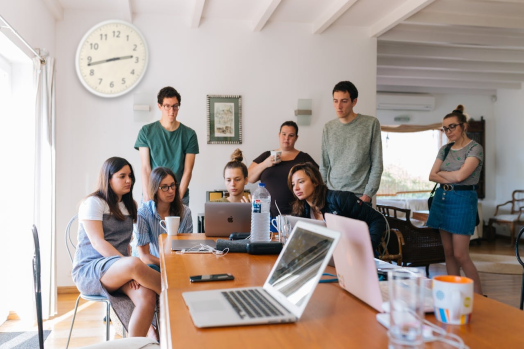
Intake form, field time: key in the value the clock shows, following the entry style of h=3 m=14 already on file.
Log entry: h=2 m=43
